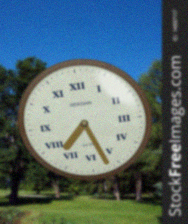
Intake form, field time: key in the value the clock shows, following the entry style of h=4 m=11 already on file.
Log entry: h=7 m=27
